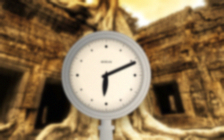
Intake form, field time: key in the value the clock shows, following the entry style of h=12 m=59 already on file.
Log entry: h=6 m=11
